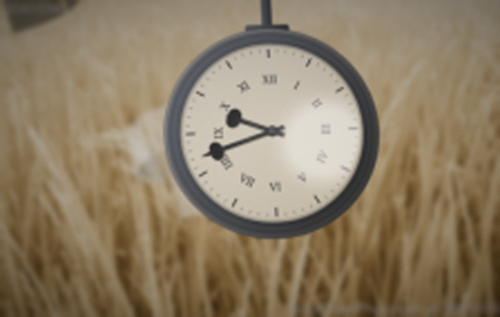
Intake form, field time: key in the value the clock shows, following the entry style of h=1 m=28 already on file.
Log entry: h=9 m=42
